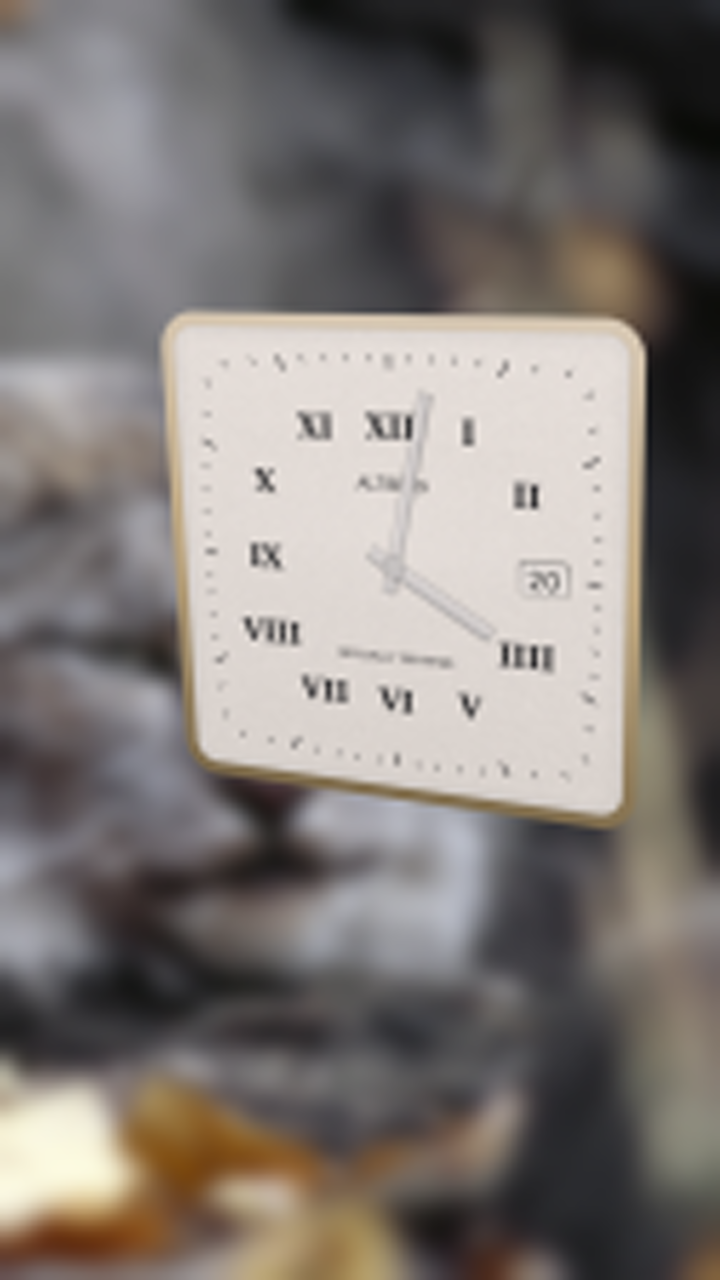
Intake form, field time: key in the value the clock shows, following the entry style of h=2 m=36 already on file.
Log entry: h=4 m=2
